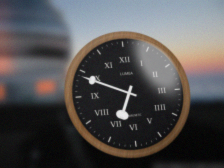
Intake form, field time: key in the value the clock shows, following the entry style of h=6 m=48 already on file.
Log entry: h=6 m=49
